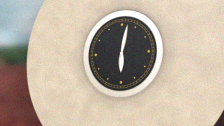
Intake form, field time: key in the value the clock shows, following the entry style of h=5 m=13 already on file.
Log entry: h=6 m=2
